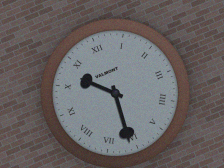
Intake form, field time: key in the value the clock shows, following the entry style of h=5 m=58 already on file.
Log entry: h=10 m=31
